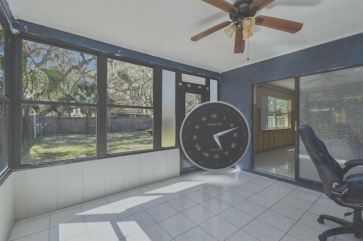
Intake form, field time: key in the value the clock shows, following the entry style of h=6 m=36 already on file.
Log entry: h=5 m=12
